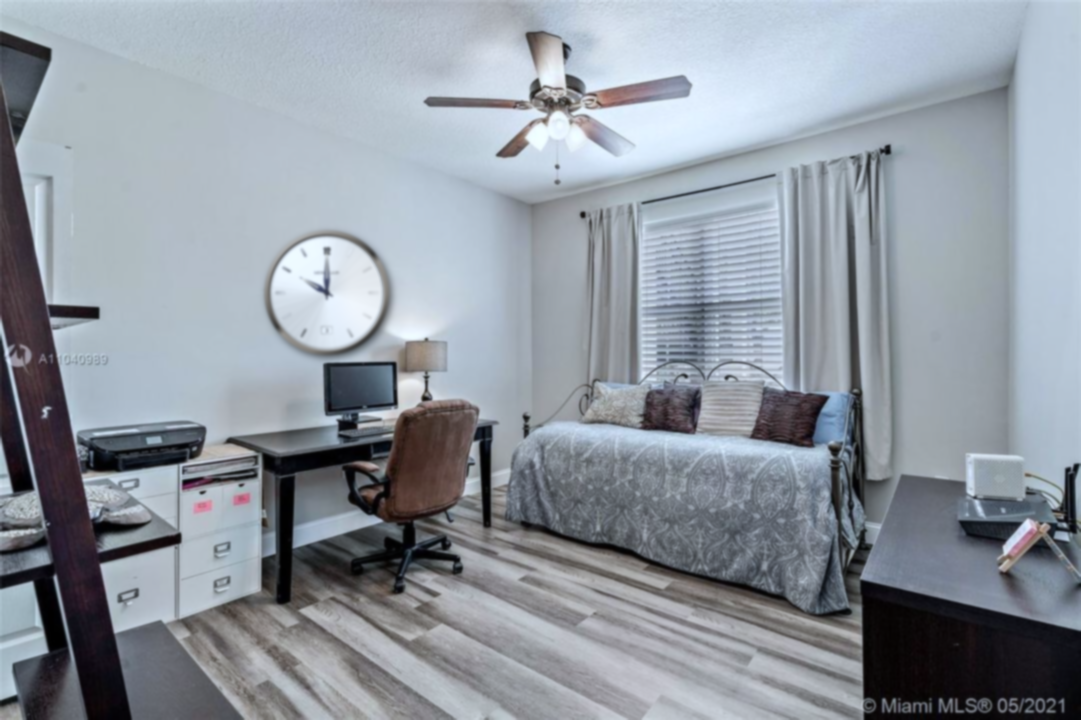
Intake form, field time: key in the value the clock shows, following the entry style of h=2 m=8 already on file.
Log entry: h=10 m=0
